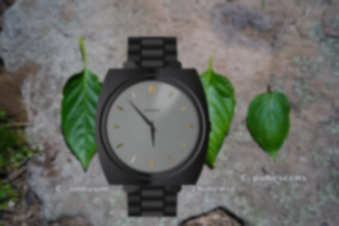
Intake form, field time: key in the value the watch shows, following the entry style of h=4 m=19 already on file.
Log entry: h=5 m=53
